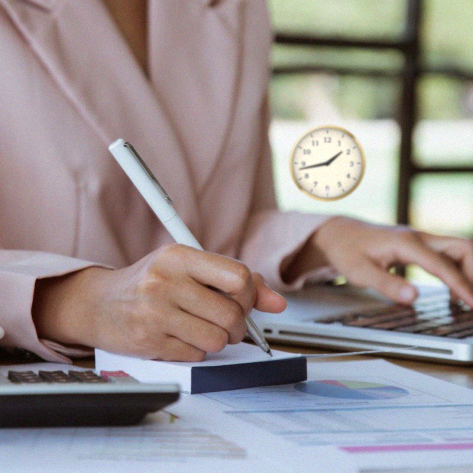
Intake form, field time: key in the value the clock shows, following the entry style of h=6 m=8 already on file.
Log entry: h=1 m=43
